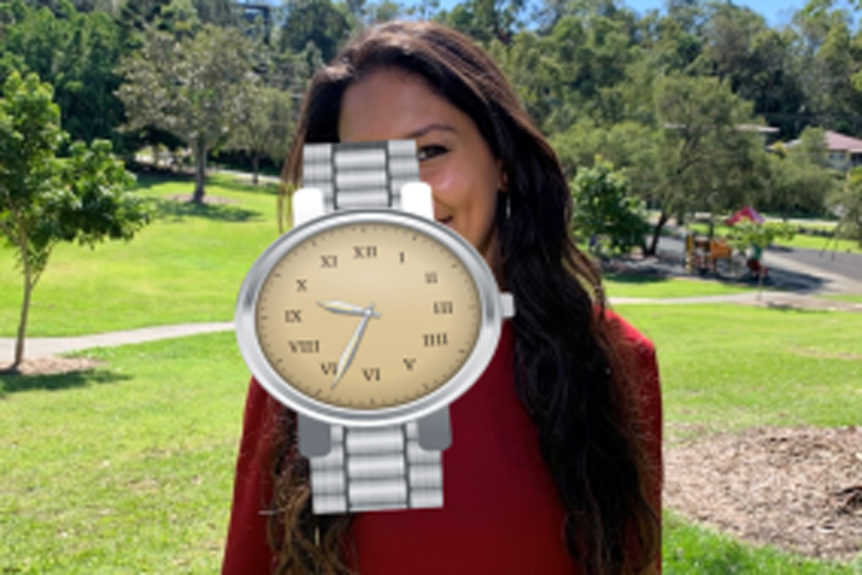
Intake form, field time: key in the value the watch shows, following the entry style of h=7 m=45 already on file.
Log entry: h=9 m=34
